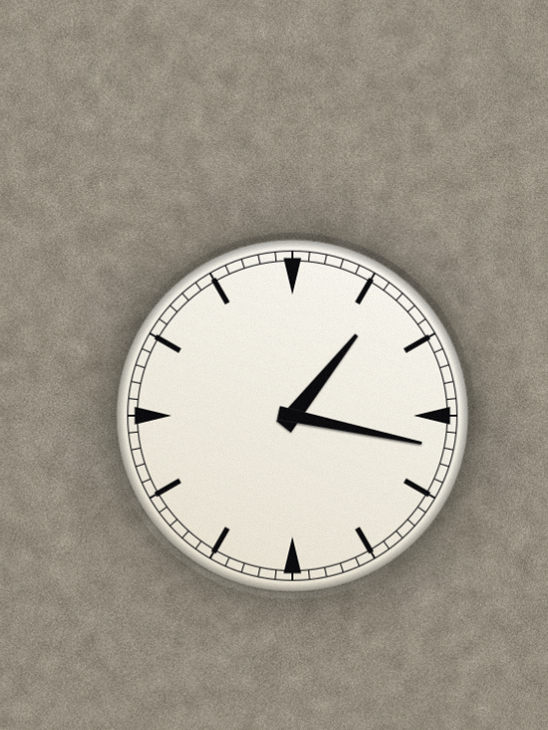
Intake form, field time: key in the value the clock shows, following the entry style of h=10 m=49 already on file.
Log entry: h=1 m=17
